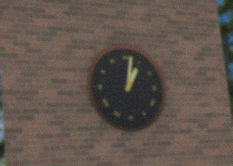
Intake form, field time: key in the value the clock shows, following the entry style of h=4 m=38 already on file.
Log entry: h=1 m=2
